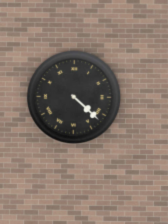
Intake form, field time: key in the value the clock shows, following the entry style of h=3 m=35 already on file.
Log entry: h=4 m=22
